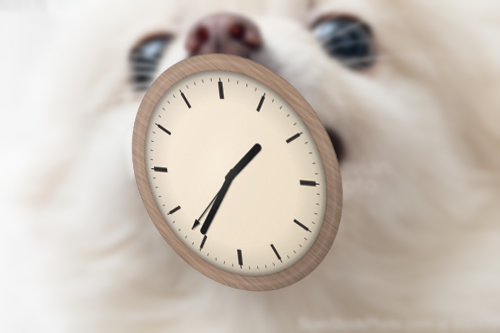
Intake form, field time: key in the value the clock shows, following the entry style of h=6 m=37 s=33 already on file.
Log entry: h=1 m=35 s=37
